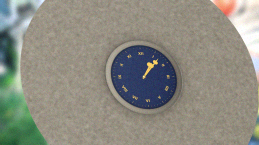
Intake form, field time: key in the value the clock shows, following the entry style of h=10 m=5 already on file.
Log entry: h=1 m=7
